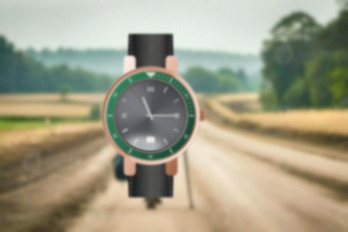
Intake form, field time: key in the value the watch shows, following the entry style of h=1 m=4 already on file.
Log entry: h=11 m=15
